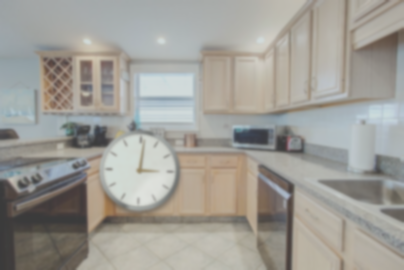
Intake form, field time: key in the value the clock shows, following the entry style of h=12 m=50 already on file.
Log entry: h=3 m=1
